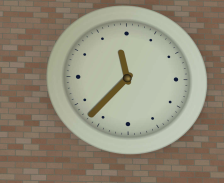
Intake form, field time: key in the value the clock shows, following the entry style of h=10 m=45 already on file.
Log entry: h=11 m=37
